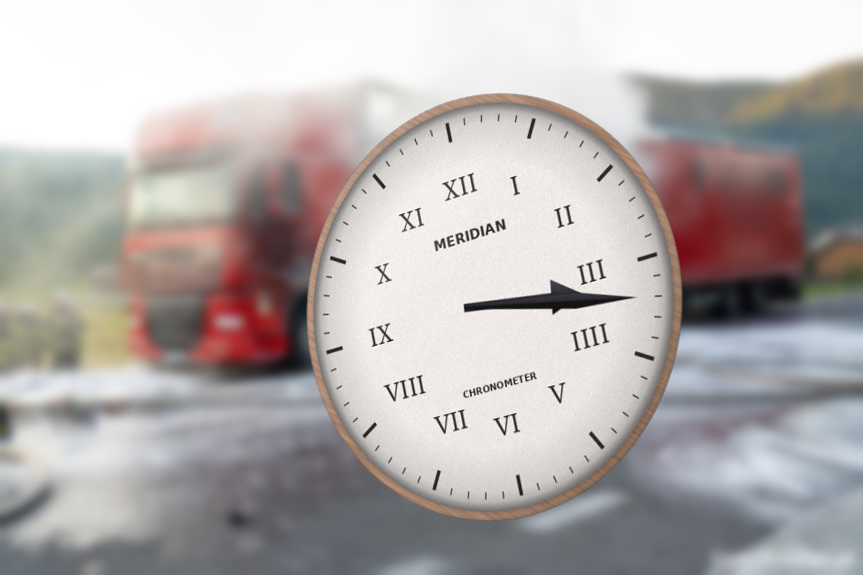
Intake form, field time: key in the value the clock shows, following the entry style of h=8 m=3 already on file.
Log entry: h=3 m=17
